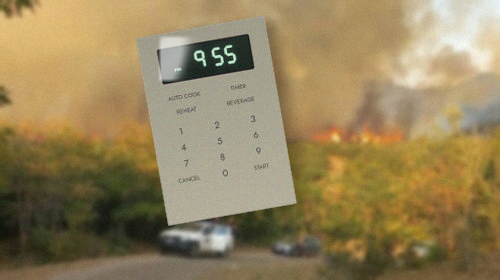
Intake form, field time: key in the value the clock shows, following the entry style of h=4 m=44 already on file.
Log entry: h=9 m=55
